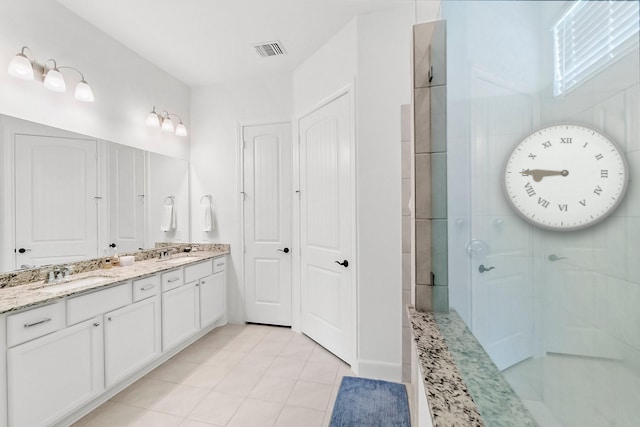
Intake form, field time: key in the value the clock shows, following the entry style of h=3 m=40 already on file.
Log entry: h=8 m=45
